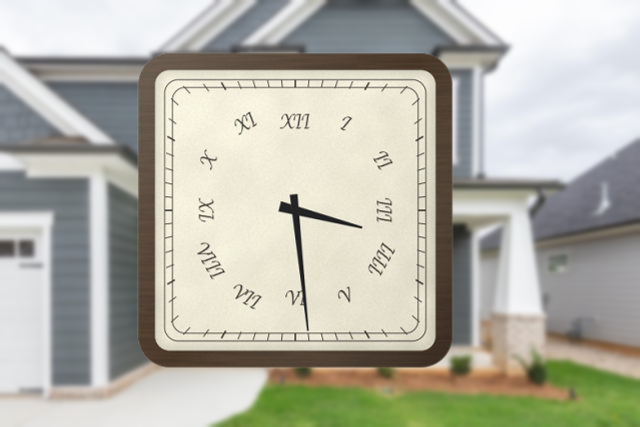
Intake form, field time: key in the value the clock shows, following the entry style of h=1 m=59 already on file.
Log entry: h=3 m=29
